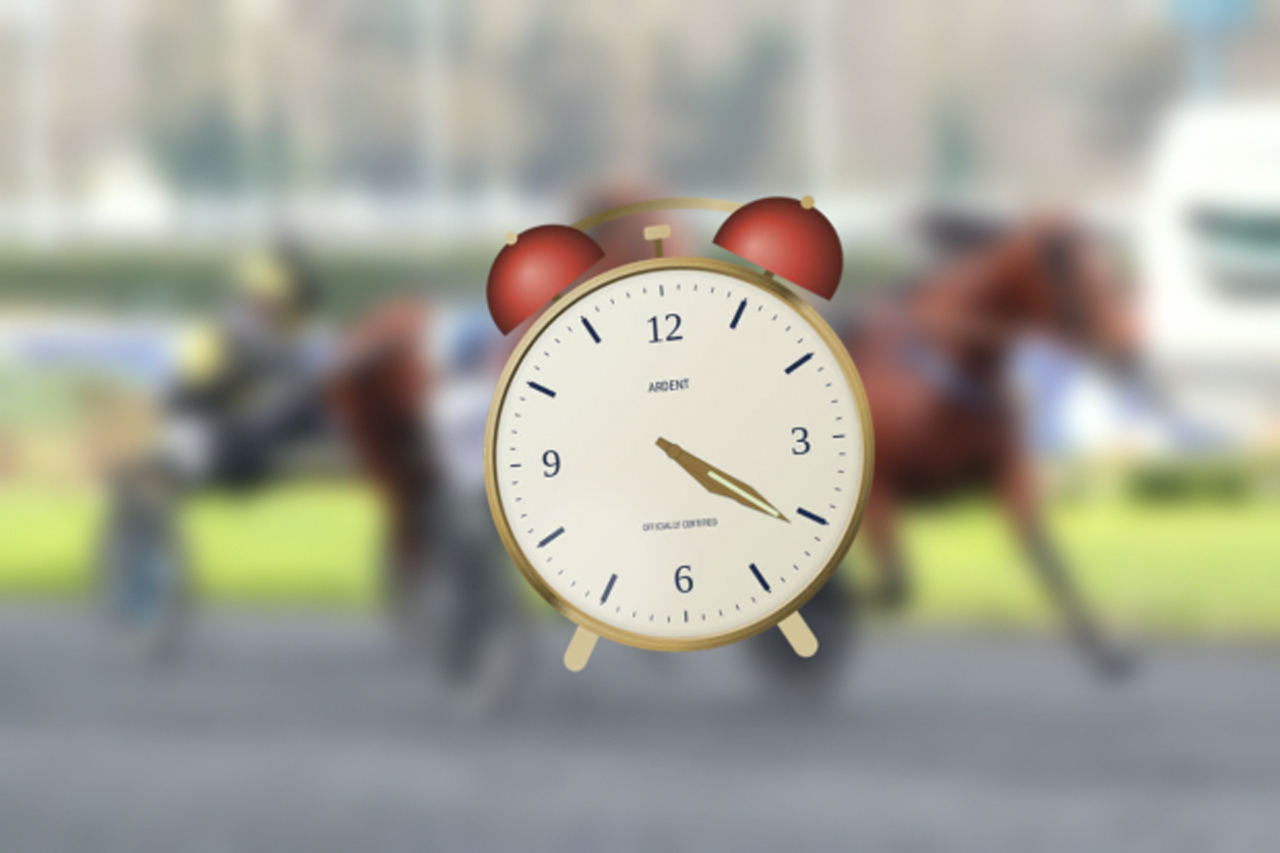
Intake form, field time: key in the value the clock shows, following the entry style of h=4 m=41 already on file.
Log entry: h=4 m=21
